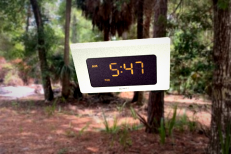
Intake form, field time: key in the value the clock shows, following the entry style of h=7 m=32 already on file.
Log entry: h=5 m=47
